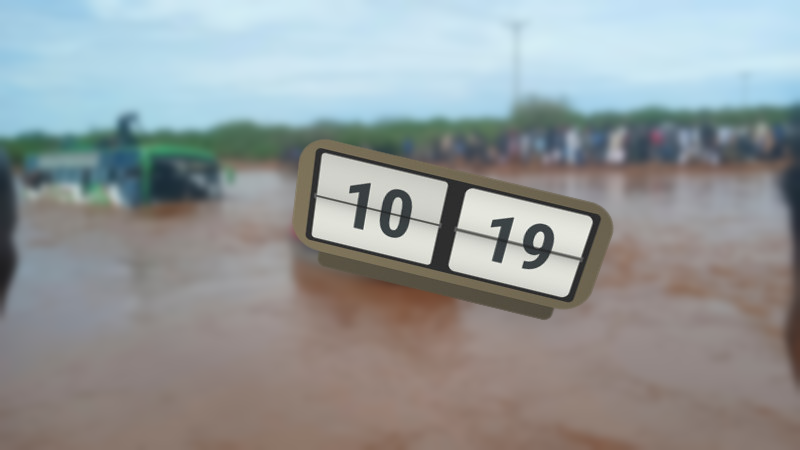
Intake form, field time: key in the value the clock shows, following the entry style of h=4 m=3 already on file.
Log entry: h=10 m=19
